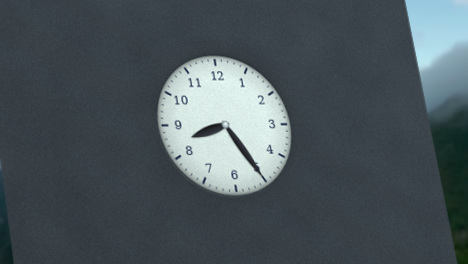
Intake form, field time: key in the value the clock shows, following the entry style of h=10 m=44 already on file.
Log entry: h=8 m=25
